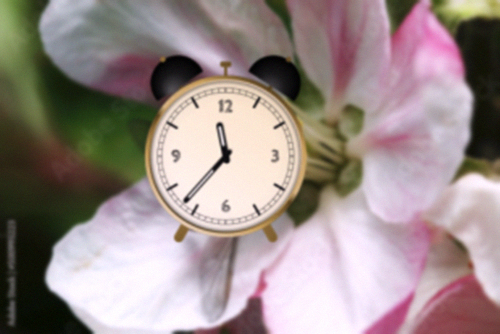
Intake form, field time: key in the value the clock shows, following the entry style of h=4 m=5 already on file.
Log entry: h=11 m=37
